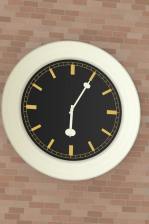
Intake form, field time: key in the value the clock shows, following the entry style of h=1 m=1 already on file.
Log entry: h=6 m=5
